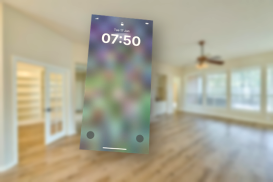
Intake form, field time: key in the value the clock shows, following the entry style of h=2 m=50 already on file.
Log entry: h=7 m=50
